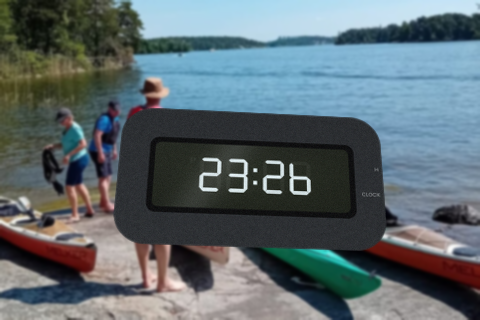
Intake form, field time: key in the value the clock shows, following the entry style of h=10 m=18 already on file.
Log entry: h=23 m=26
